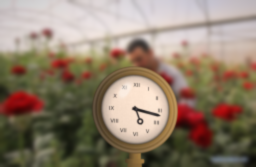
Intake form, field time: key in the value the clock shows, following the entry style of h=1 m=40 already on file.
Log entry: h=5 m=17
